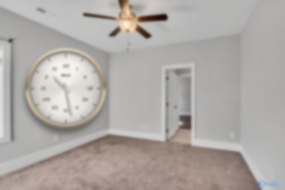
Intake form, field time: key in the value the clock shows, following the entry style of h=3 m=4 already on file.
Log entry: h=10 m=28
